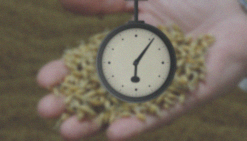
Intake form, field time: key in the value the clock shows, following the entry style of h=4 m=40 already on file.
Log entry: h=6 m=6
